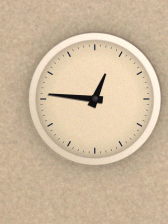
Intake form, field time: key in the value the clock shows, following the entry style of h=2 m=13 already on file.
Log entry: h=12 m=46
